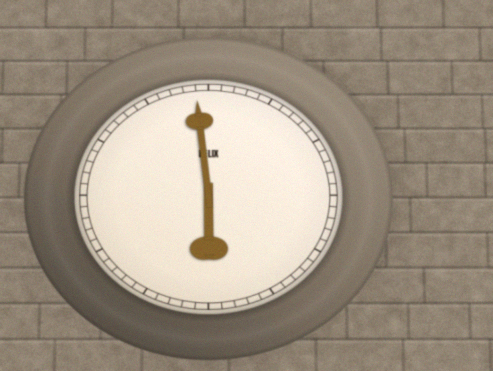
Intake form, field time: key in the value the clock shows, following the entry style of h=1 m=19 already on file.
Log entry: h=5 m=59
